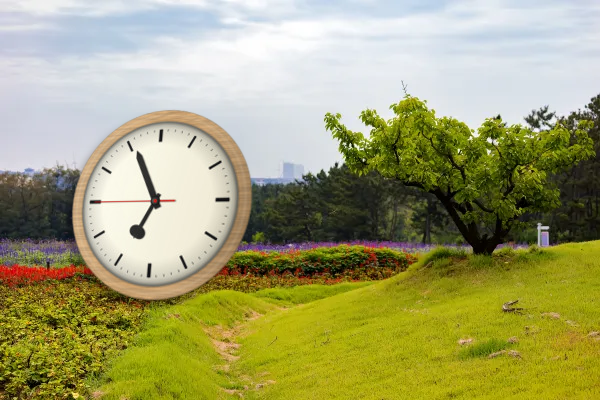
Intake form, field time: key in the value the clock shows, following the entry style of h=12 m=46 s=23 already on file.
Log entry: h=6 m=55 s=45
